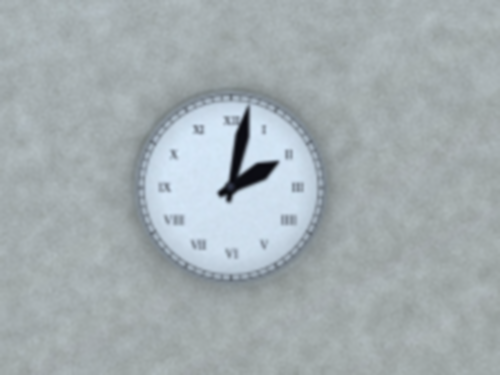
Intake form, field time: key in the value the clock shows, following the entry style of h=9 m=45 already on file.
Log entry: h=2 m=2
